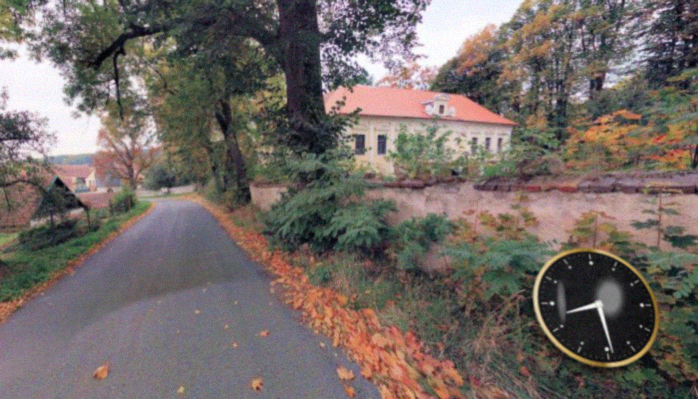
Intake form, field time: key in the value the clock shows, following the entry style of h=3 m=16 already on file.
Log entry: h=8 m=29
